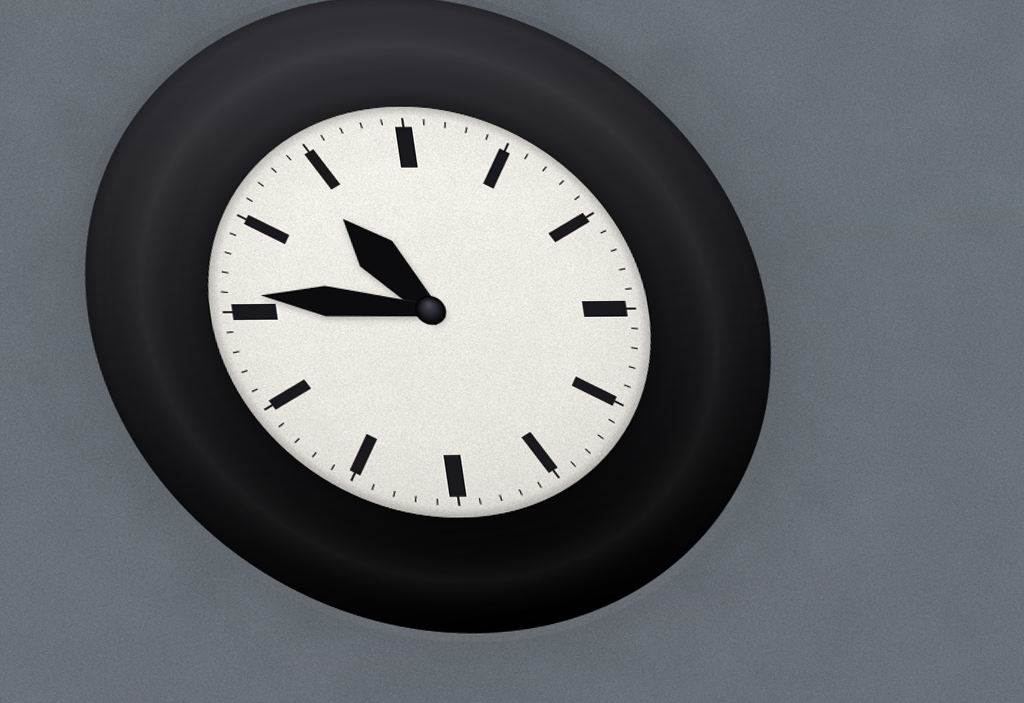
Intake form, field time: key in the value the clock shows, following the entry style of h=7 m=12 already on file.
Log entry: h=10 m=46
